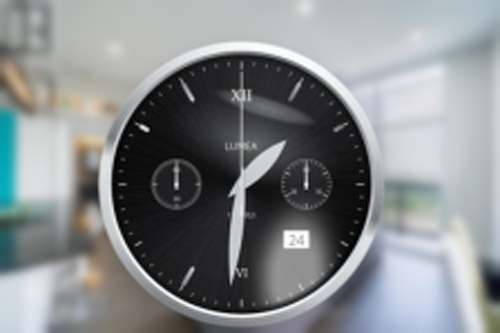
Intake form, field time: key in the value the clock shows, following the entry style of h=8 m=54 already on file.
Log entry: h=1 m=31
